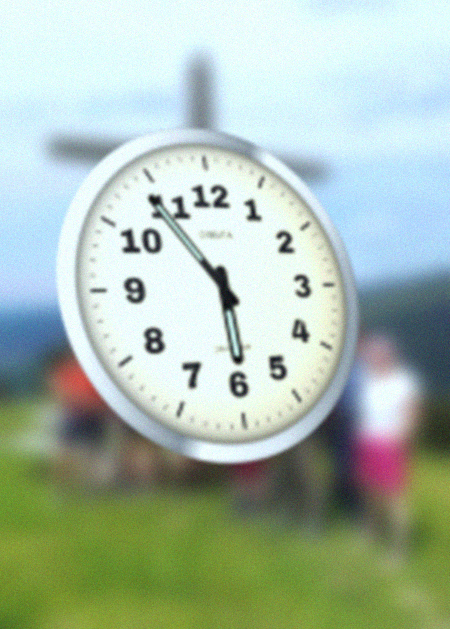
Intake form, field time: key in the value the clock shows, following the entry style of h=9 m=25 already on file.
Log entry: h=5 m=54
